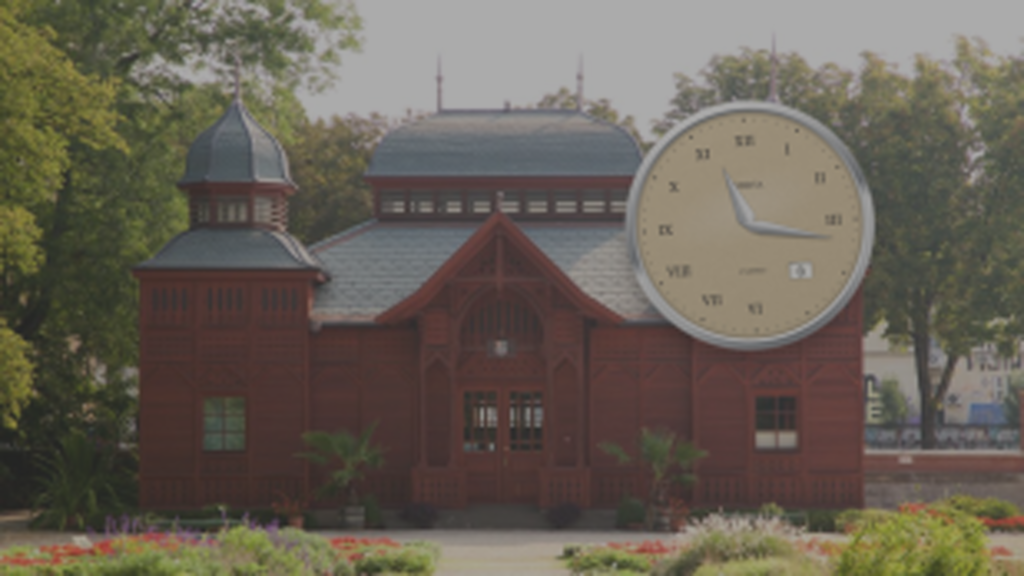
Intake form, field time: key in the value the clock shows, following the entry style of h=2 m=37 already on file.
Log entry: h=11 m=17
